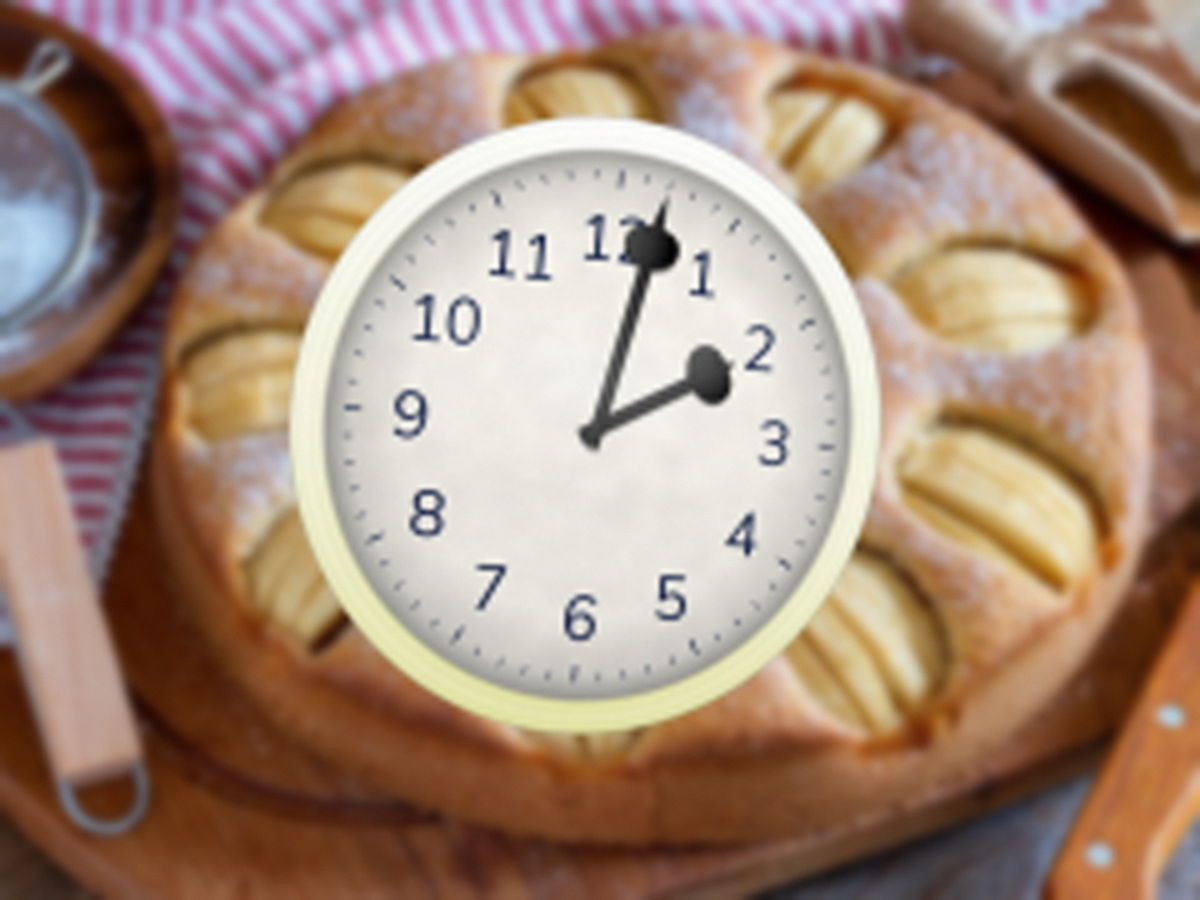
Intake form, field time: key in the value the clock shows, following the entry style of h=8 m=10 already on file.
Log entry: h=2 m=2
